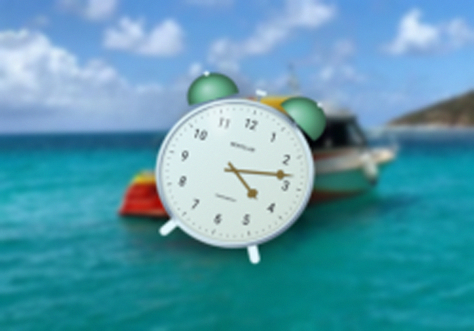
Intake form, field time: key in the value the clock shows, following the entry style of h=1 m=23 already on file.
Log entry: h=4 m=13
